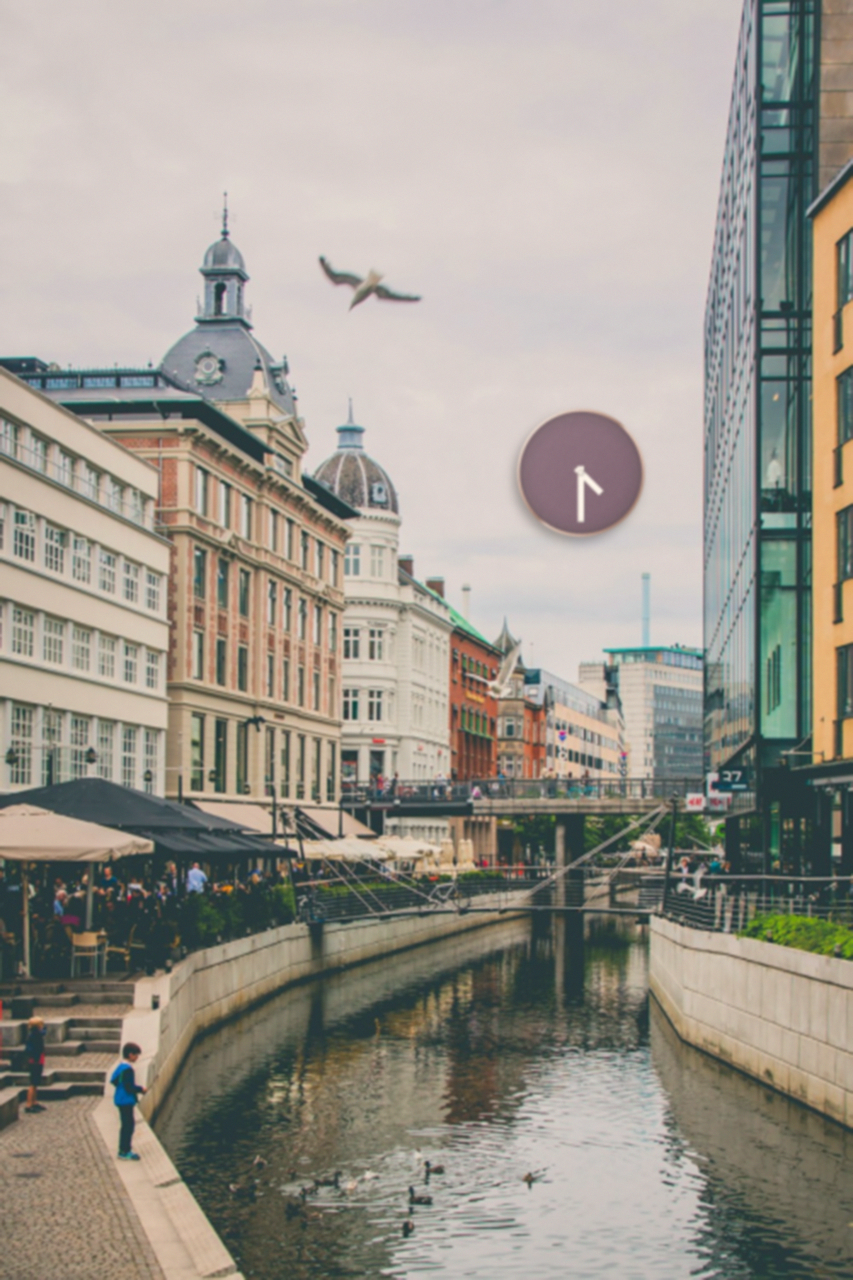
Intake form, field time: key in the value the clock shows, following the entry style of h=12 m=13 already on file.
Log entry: h=4 m=30
